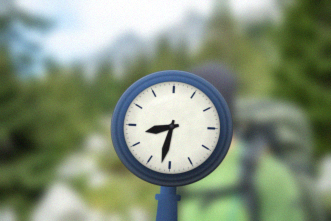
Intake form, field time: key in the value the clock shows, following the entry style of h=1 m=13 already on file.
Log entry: h=8 m=32
